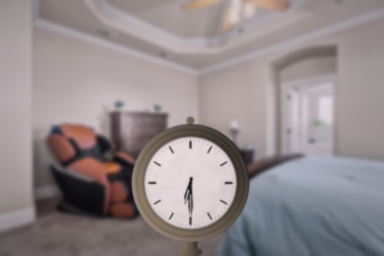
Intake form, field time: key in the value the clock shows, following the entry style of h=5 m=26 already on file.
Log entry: h=6 m=30
